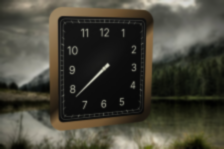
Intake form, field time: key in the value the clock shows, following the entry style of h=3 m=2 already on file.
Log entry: h=7 m=38
